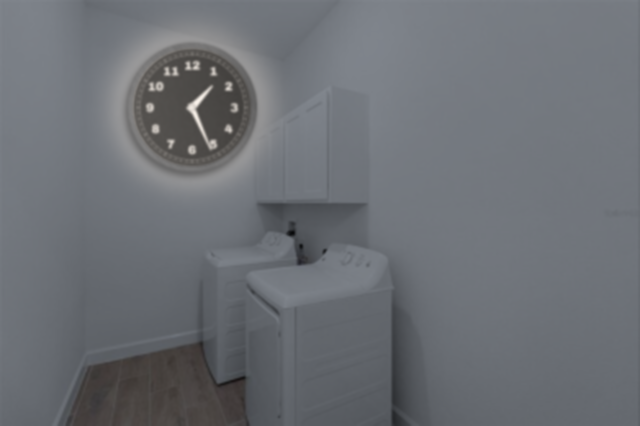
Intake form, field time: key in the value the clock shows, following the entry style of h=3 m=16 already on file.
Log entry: h=1 m=26
